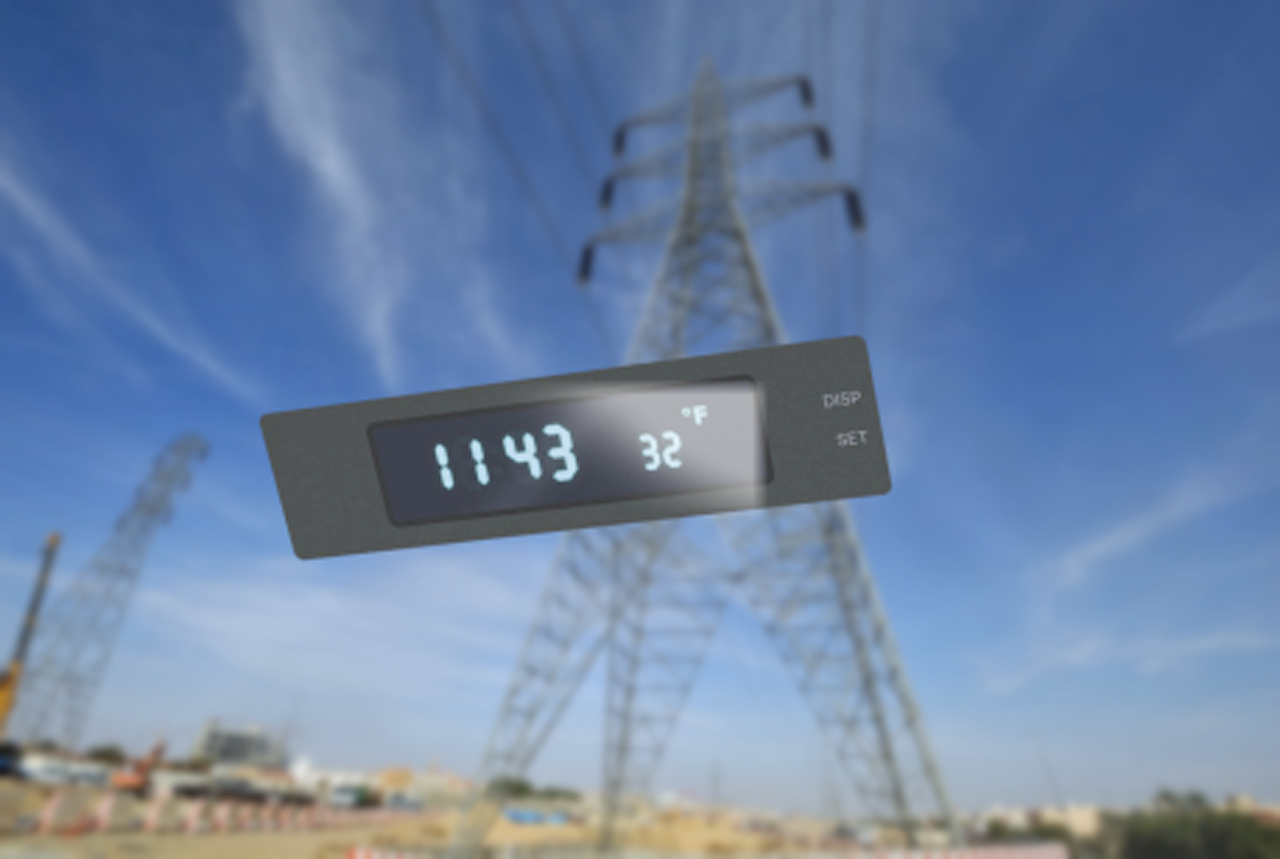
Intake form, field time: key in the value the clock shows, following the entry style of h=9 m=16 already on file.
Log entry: h=11 m=43
